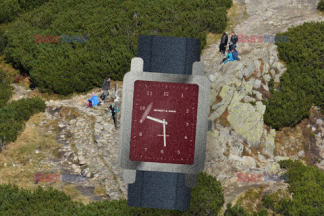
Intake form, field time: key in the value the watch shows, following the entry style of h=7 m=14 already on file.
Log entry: h=9 m=29
